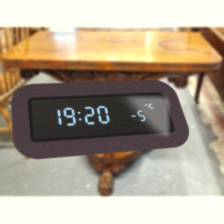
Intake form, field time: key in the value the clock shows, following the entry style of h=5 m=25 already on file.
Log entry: h=19 m=20
